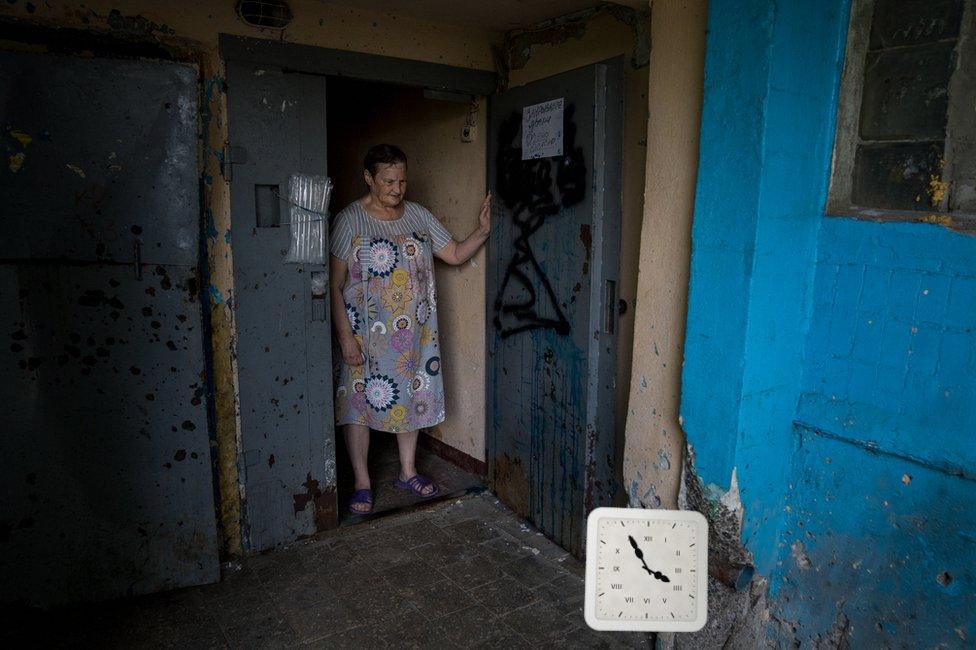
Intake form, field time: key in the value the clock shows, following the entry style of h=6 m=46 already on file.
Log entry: h=3 m=55
